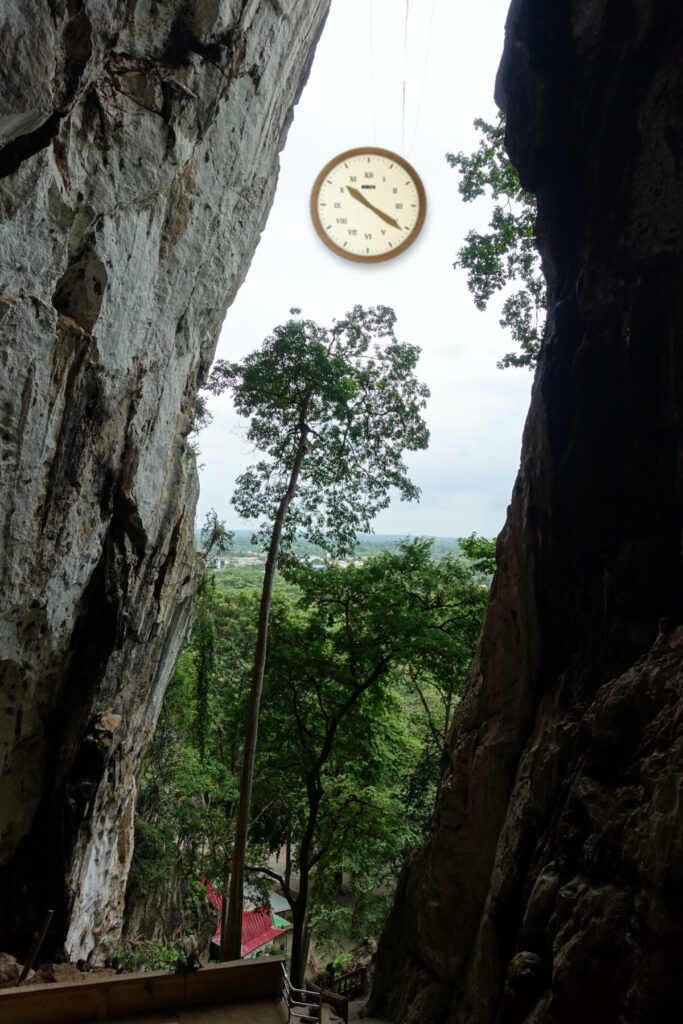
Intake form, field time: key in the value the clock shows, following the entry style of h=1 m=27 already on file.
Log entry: h=10 m=21
